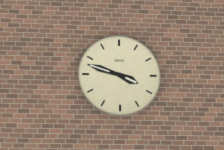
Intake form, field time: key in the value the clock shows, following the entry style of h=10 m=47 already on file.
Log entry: h=3 m=48
